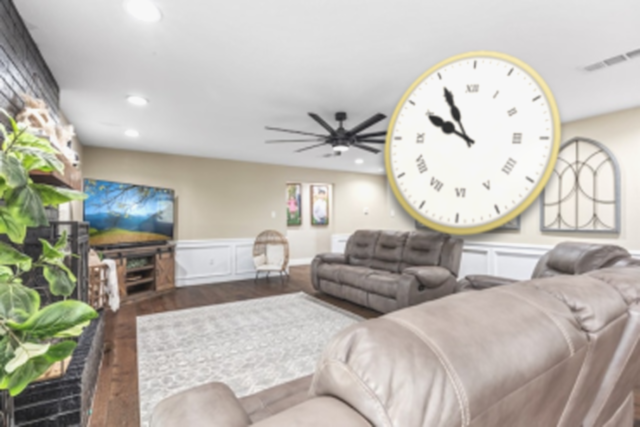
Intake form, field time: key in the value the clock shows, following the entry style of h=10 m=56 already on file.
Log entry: h=9 m=55
